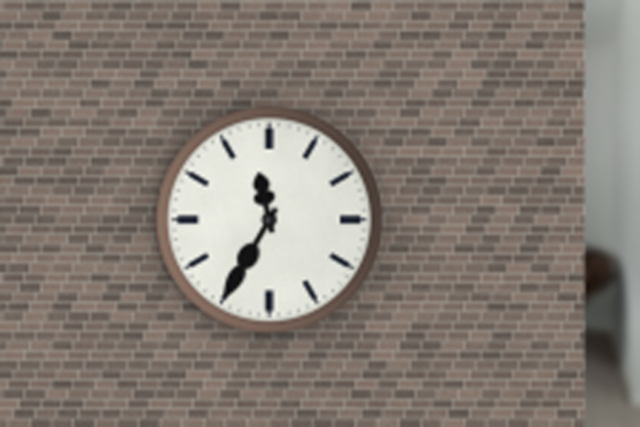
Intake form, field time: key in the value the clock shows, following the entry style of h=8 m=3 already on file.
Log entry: h=11 m=35
